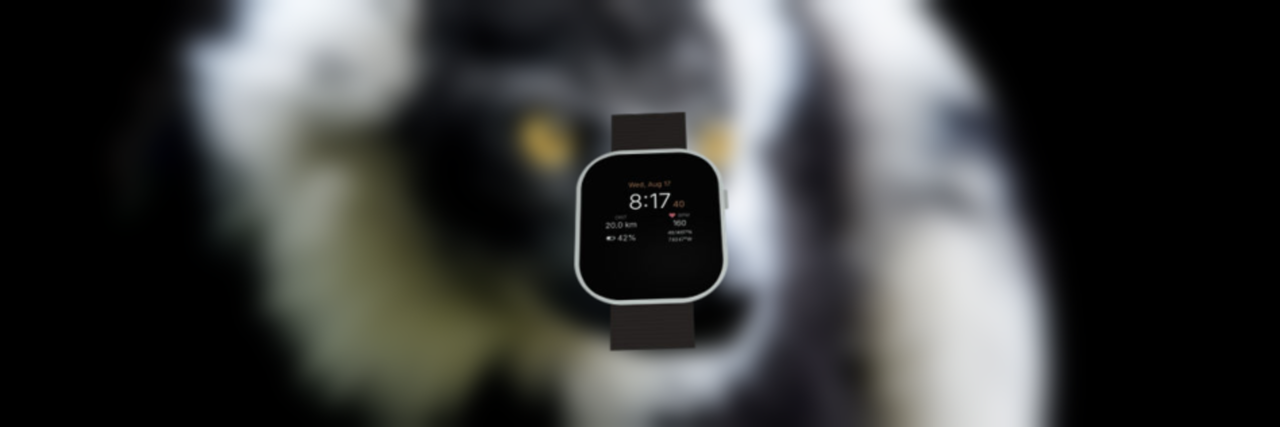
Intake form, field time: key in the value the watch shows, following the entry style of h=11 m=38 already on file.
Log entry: h=8 m=17
